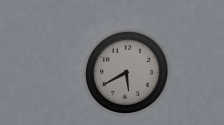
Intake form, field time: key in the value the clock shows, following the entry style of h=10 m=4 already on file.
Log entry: h=5 m=40
